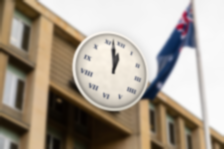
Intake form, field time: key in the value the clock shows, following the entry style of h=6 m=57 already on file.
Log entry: h=11 m=57
